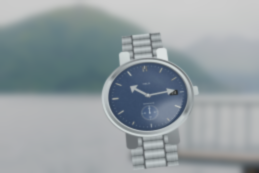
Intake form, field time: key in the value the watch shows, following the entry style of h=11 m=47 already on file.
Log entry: h=10 m=14
